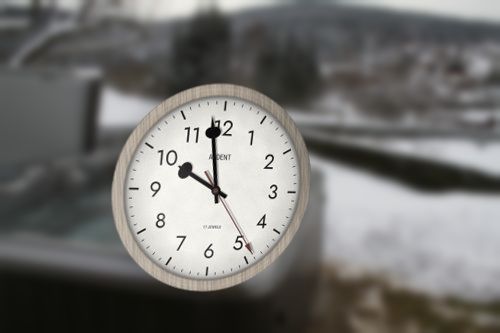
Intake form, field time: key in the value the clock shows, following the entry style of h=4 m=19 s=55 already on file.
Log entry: h=9 m=58 s=24
